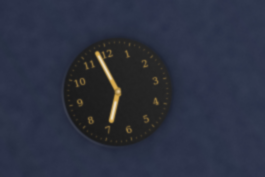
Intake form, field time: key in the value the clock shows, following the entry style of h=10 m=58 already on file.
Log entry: h=6 m=58
